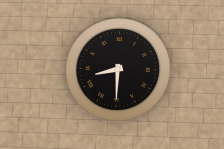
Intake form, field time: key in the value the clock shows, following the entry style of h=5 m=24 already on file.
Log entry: h=8 m=30
